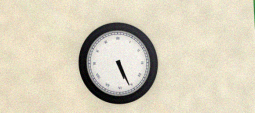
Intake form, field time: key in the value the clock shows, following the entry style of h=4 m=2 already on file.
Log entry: h=5 m=26
